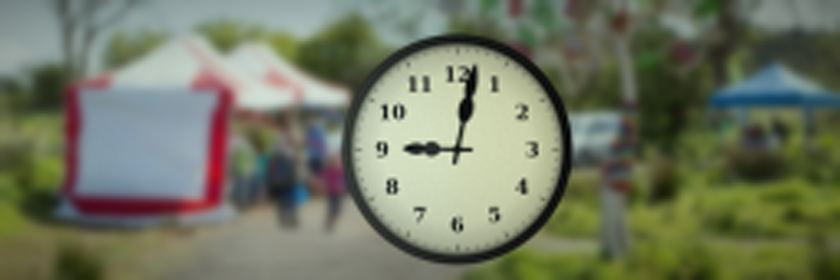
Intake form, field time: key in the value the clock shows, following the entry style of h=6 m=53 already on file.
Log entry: h=9 m=2
